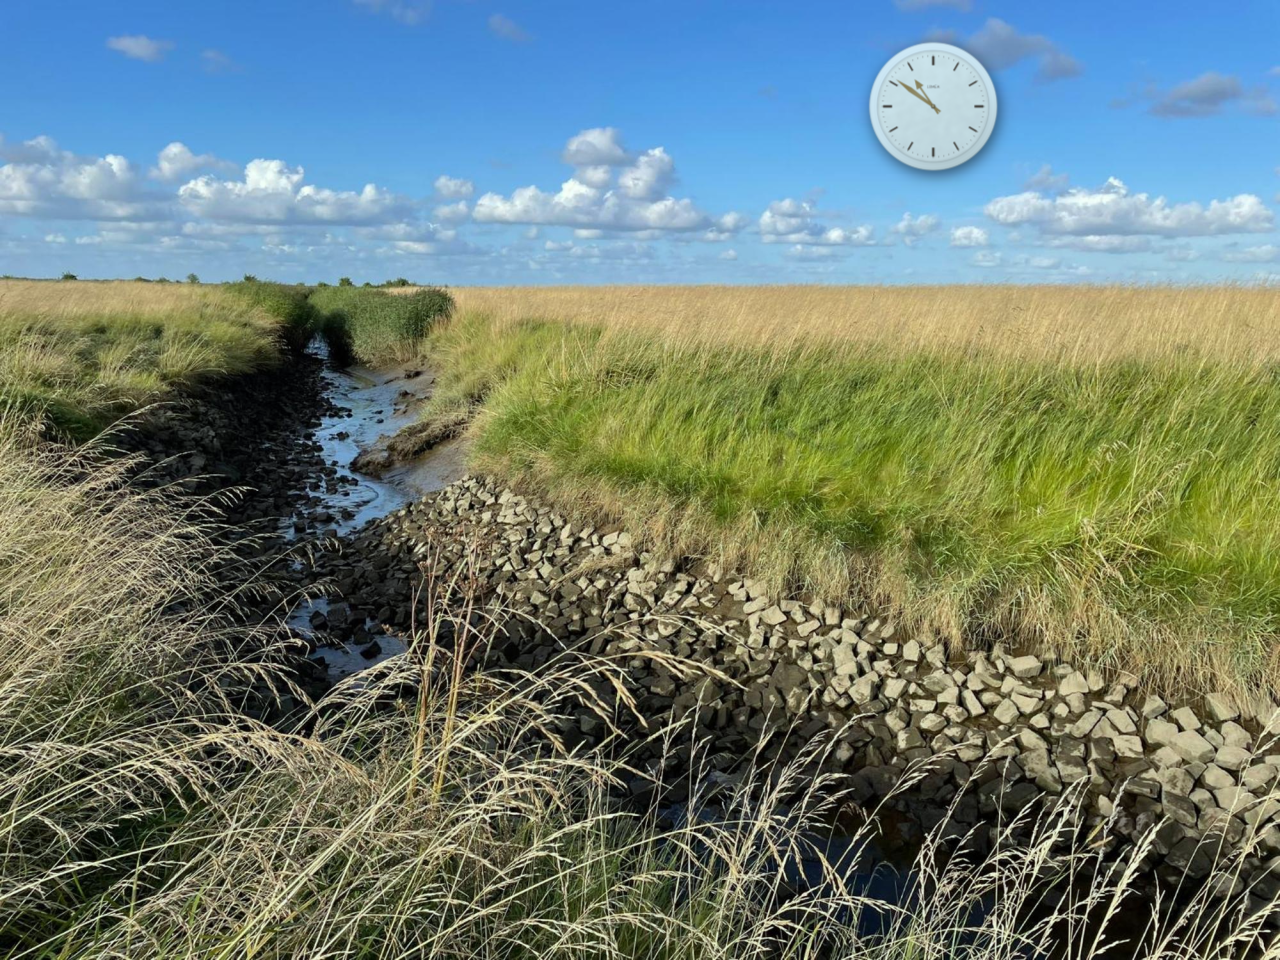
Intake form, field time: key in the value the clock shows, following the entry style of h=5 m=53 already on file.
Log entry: h=10 m=51
